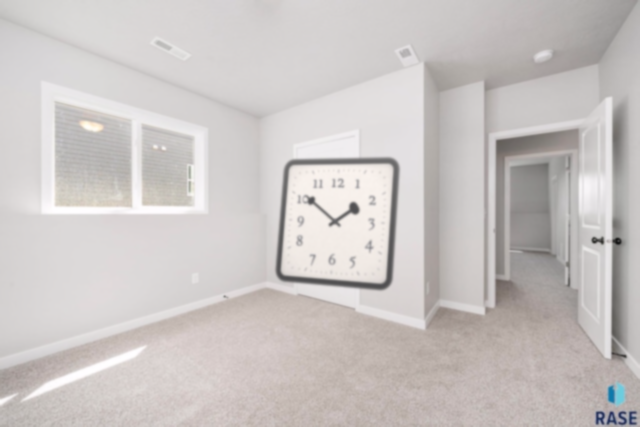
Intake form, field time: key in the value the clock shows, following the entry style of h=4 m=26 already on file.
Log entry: h=1 m=51
